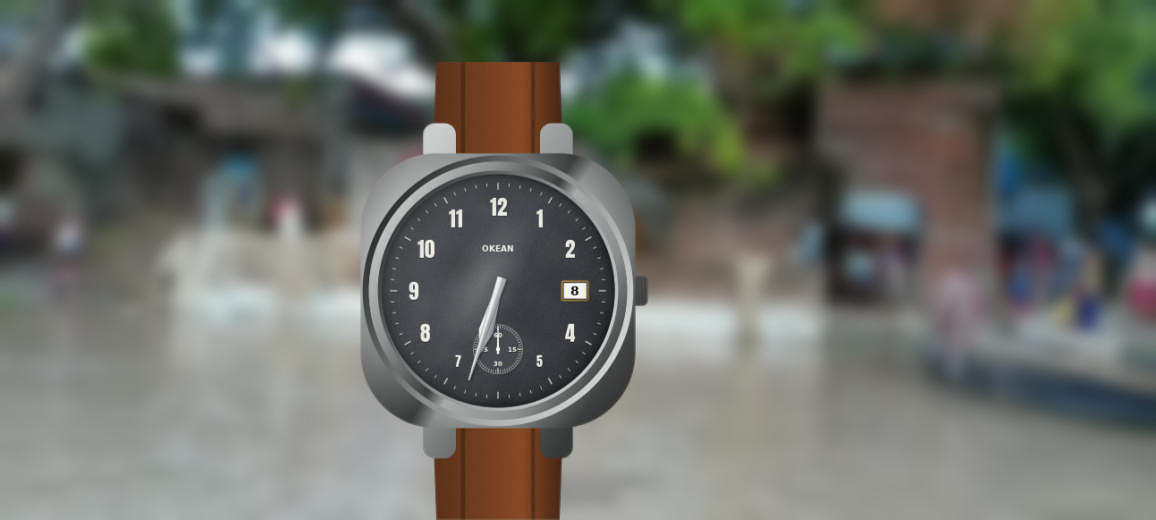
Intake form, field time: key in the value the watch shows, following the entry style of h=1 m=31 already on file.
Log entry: h=6 m=33
